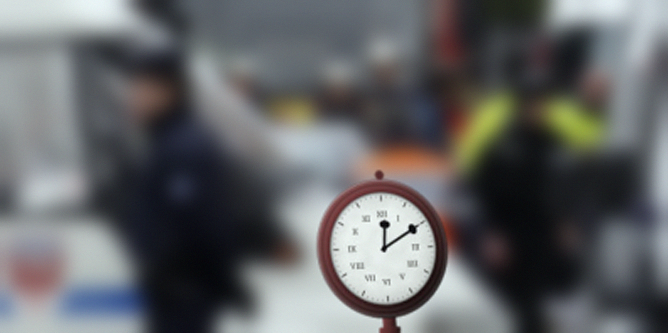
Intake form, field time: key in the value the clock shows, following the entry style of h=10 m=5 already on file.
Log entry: h=12 m=10
